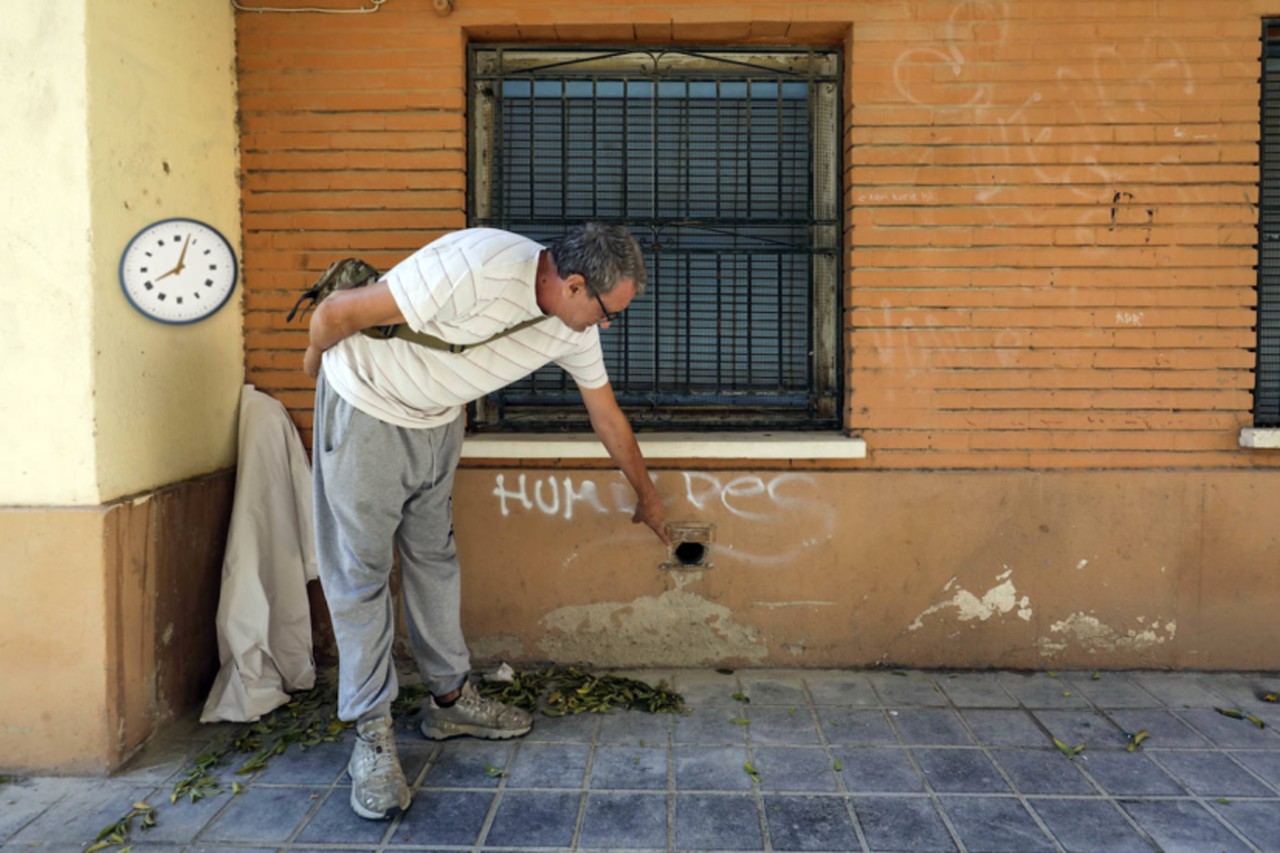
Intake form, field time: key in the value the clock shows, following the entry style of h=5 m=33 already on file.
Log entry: h=8 m=3
